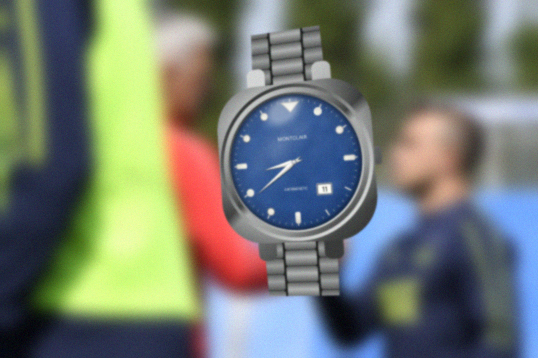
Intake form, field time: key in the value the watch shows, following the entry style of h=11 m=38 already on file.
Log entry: h=8 m=39
